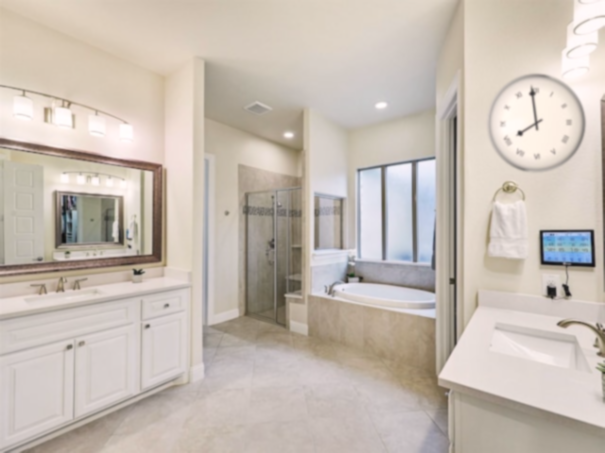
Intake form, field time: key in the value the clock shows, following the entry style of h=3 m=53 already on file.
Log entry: h=7 m=59
